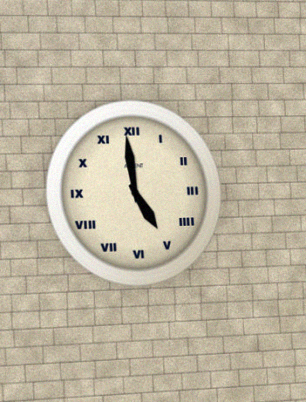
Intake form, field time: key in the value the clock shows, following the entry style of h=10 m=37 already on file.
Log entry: h=4 m=59
